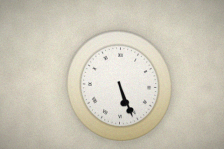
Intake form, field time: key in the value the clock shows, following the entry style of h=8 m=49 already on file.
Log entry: h=5 m=26
